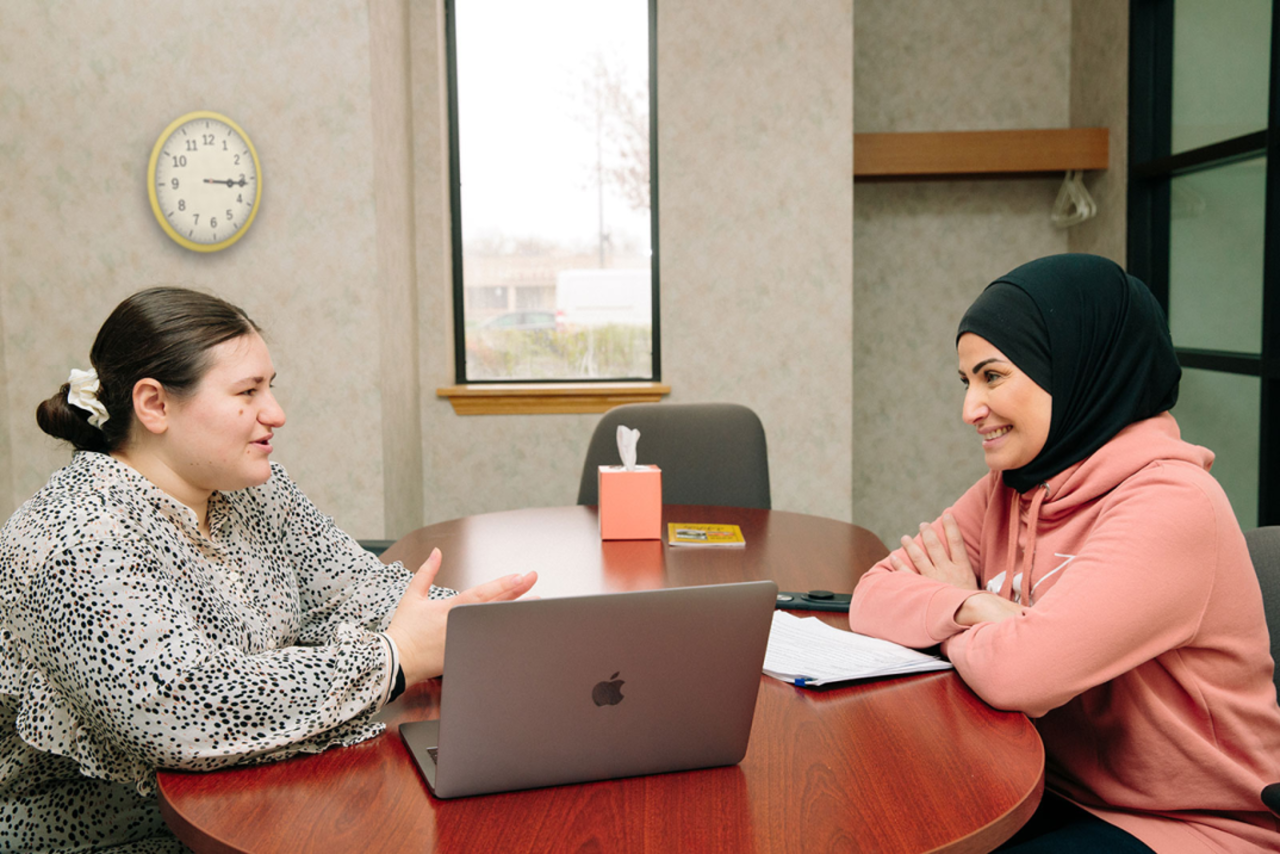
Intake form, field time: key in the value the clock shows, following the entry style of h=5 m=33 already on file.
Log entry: h=3 m=16
